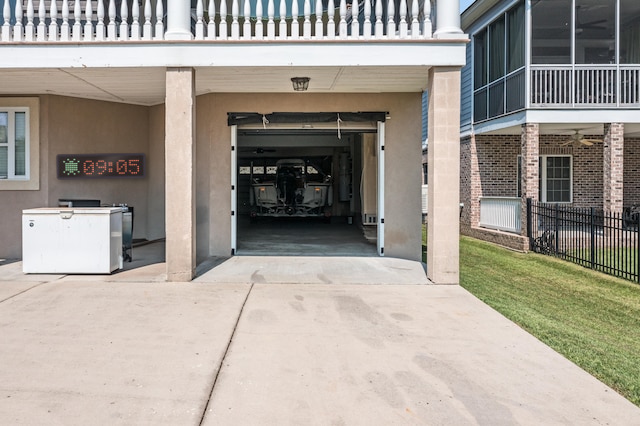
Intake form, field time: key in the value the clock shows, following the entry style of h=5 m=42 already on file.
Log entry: h=9 m=5
